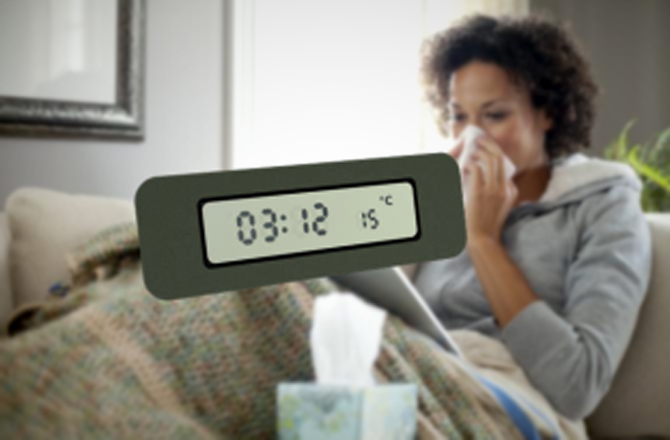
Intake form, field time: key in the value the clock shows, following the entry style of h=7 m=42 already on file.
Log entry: h=3 m=12
